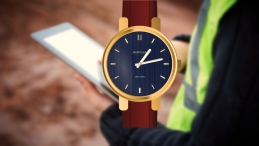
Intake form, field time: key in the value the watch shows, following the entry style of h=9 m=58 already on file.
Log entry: h=1 m=13
